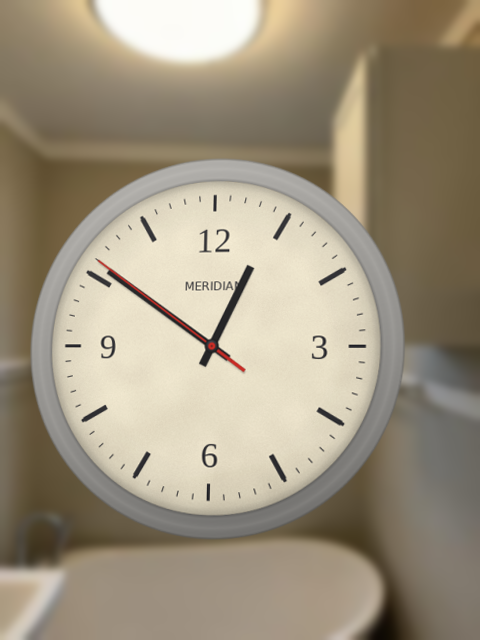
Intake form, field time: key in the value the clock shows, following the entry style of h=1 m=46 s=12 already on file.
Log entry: h=12 m=50 s=51
